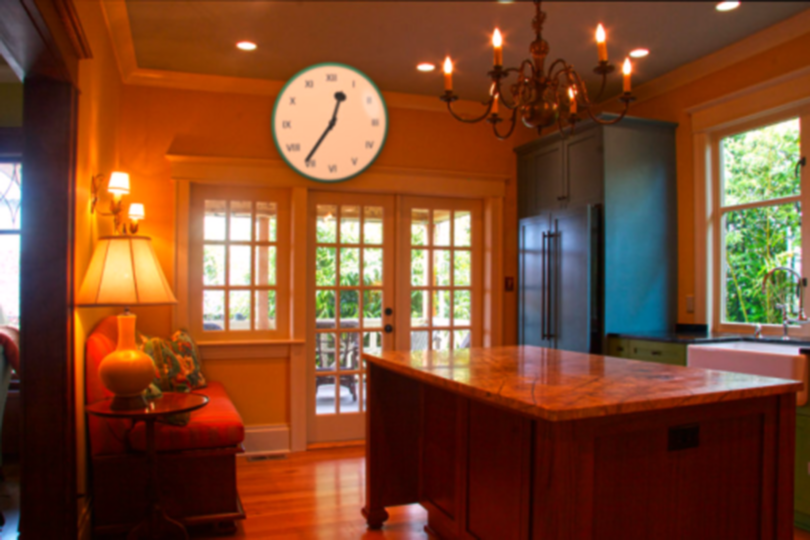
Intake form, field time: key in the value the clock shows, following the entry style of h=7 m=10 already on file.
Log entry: h=12 m=36
